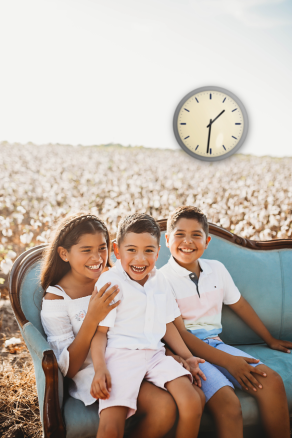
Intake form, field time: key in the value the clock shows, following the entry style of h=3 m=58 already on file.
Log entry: h=1 m=31
